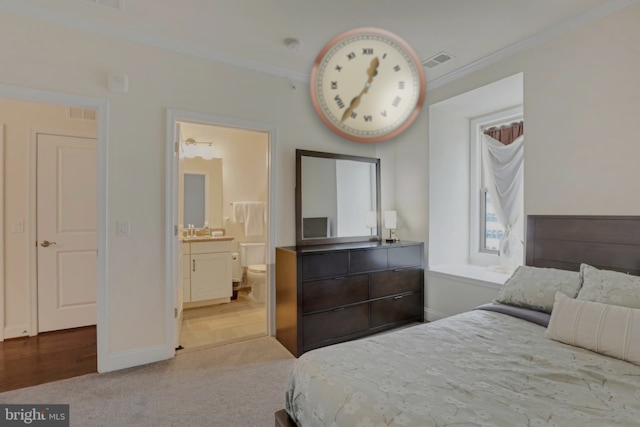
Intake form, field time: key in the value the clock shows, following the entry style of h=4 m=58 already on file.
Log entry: h=12 m=36
